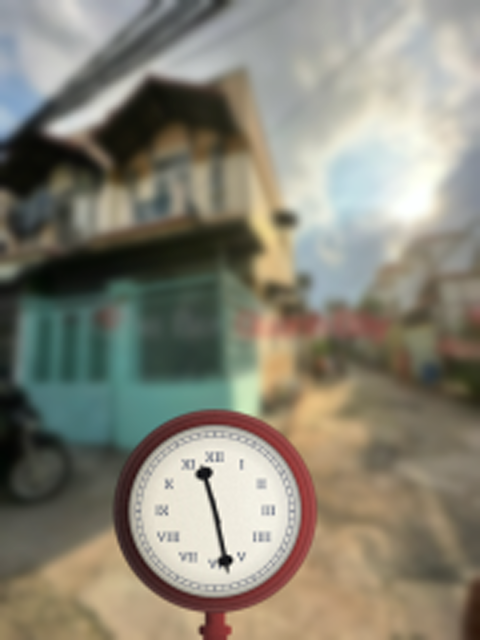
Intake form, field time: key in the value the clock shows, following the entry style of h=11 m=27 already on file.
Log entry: h=11 m=28
